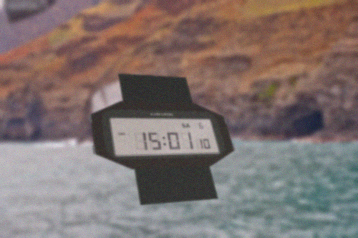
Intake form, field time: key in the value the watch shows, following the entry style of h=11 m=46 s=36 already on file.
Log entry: h=15 m=1 s=10
